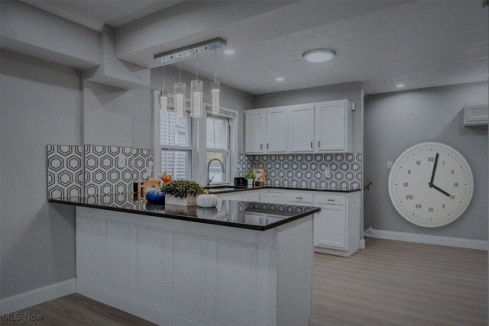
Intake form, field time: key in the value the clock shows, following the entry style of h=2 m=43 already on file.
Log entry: h=4 m=2
